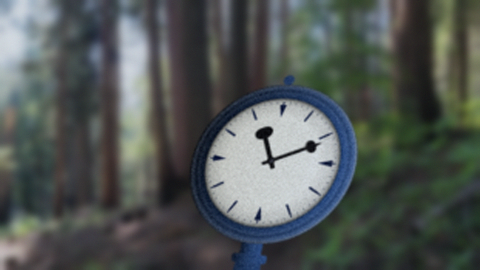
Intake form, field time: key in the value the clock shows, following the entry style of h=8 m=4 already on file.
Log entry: h=11 m=11
